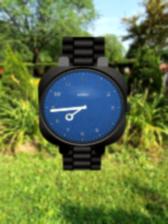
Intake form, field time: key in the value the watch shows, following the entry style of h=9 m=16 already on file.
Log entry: h=7 m=44
